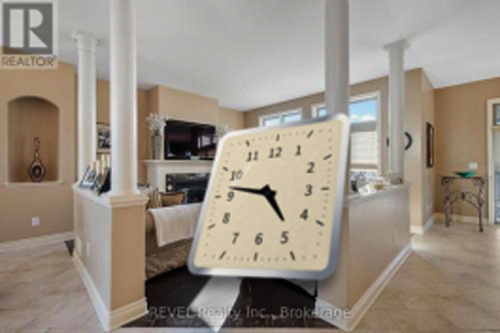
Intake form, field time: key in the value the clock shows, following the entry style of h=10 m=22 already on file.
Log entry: h=4 m=47
